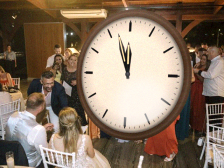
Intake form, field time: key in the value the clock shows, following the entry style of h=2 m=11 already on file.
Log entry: h=11 m=57
